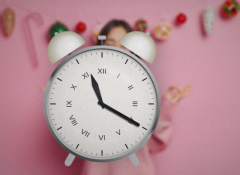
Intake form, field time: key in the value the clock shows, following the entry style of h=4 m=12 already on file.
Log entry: h=11 m=20
